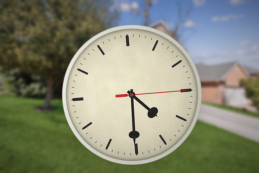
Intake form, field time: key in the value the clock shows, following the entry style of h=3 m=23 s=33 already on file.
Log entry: h=4 m=30 s=15
